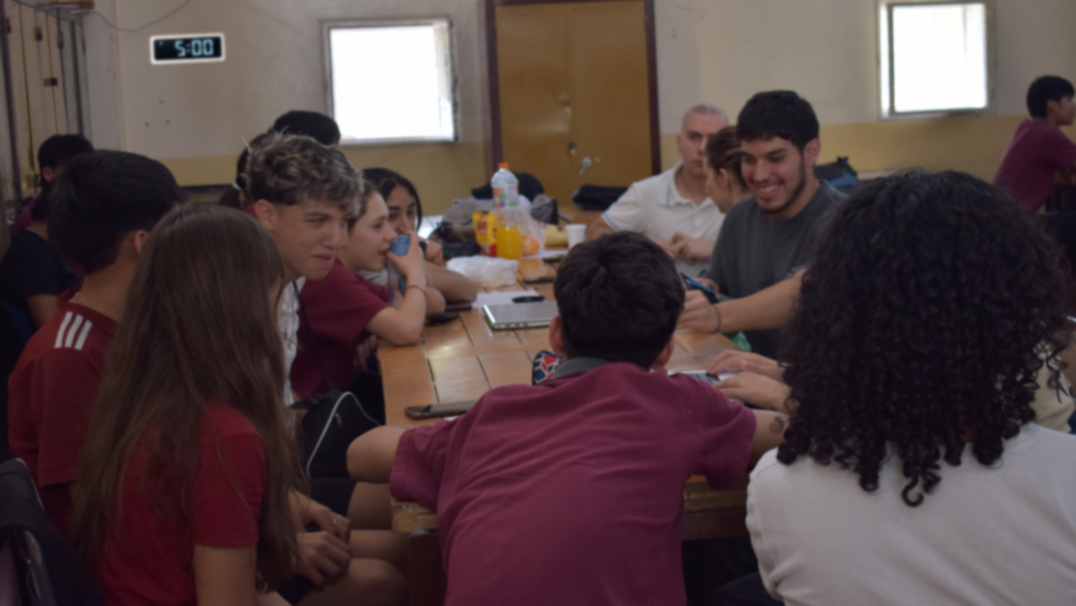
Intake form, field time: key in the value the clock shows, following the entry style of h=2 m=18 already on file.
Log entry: h=5 m=0
